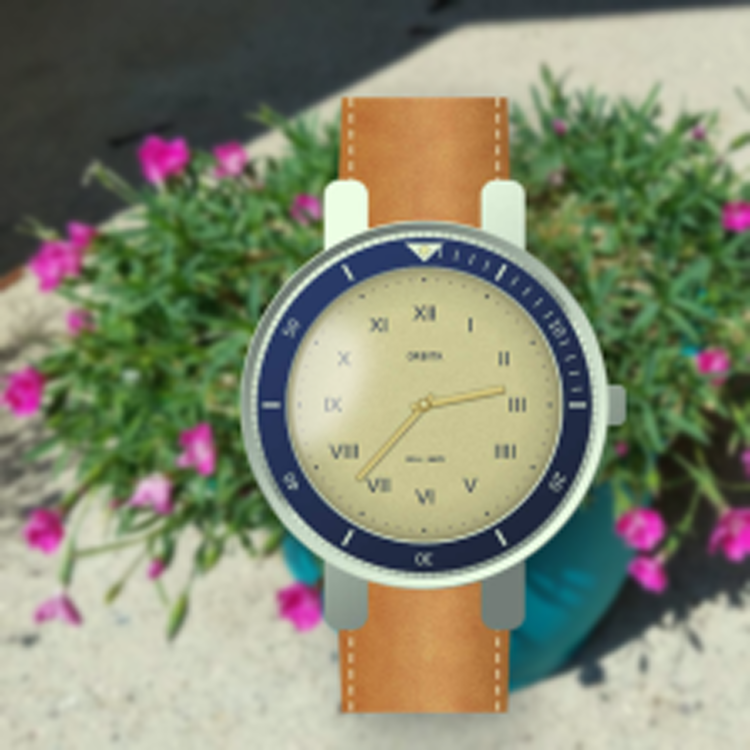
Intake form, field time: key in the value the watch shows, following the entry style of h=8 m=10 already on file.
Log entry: h=2 m=37
